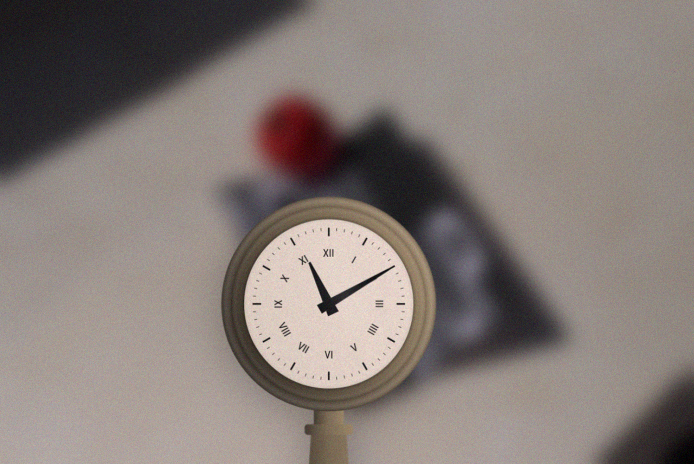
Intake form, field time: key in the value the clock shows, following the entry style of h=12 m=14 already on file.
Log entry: h=11 m=10
